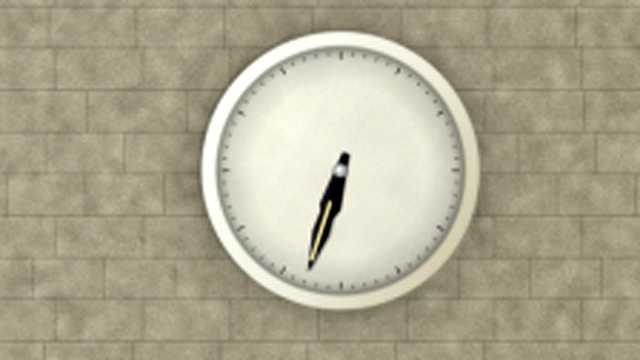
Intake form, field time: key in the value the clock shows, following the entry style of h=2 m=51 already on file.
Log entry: h=6 m=33
